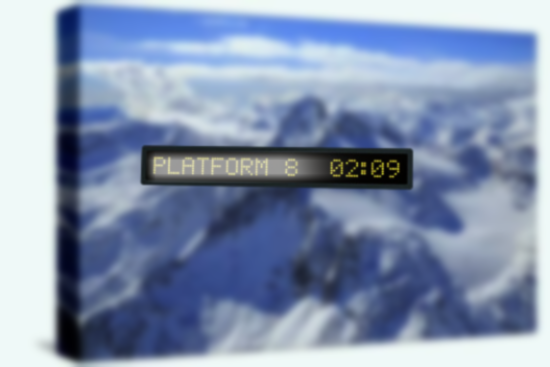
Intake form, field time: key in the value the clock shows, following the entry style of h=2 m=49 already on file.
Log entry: h=2 m=9
